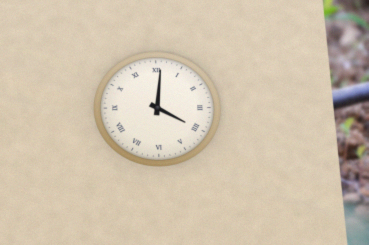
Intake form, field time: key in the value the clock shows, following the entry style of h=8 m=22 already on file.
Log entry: h=4 m=1
